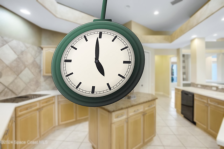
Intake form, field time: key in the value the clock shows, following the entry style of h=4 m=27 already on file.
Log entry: h=4 m=59
